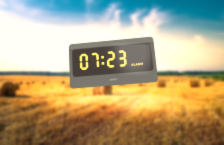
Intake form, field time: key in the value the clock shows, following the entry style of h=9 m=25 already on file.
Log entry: h=7 m=23
